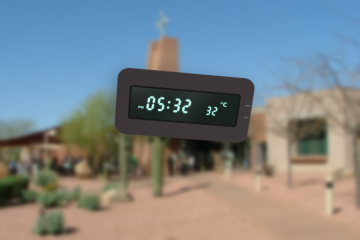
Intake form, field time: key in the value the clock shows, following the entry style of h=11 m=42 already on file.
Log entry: h=5 m=32
